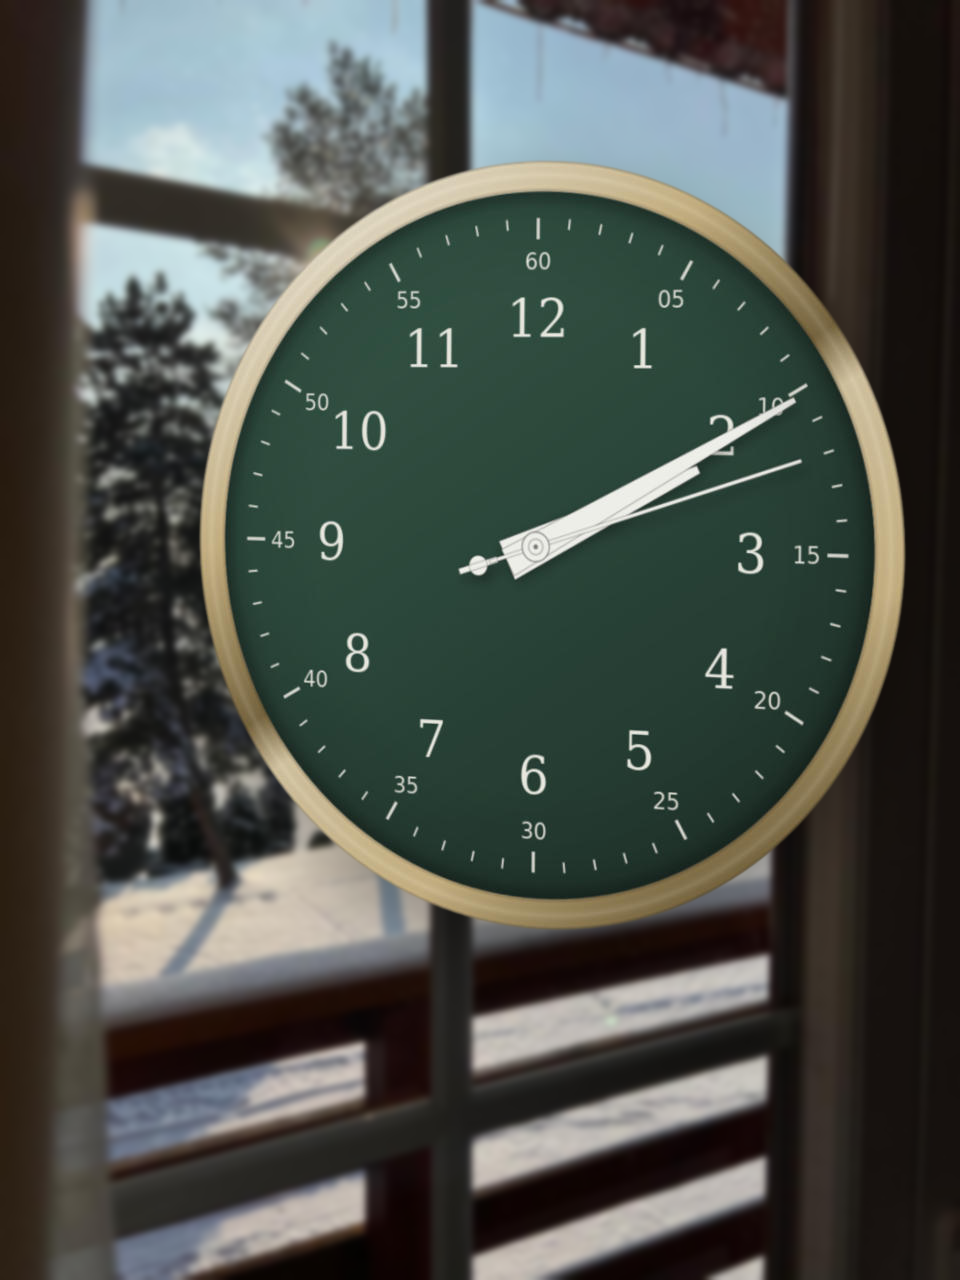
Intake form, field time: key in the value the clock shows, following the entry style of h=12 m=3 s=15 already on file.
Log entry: h=2 m=10 s=12
